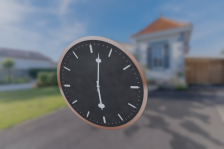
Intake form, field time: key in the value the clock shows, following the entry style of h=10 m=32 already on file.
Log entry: h=6 m=2
